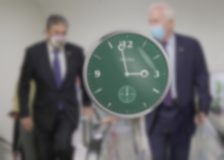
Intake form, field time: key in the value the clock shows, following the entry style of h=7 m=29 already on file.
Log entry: h=2 m=58
